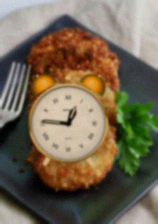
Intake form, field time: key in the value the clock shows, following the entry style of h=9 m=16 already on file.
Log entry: h=12 m=46
